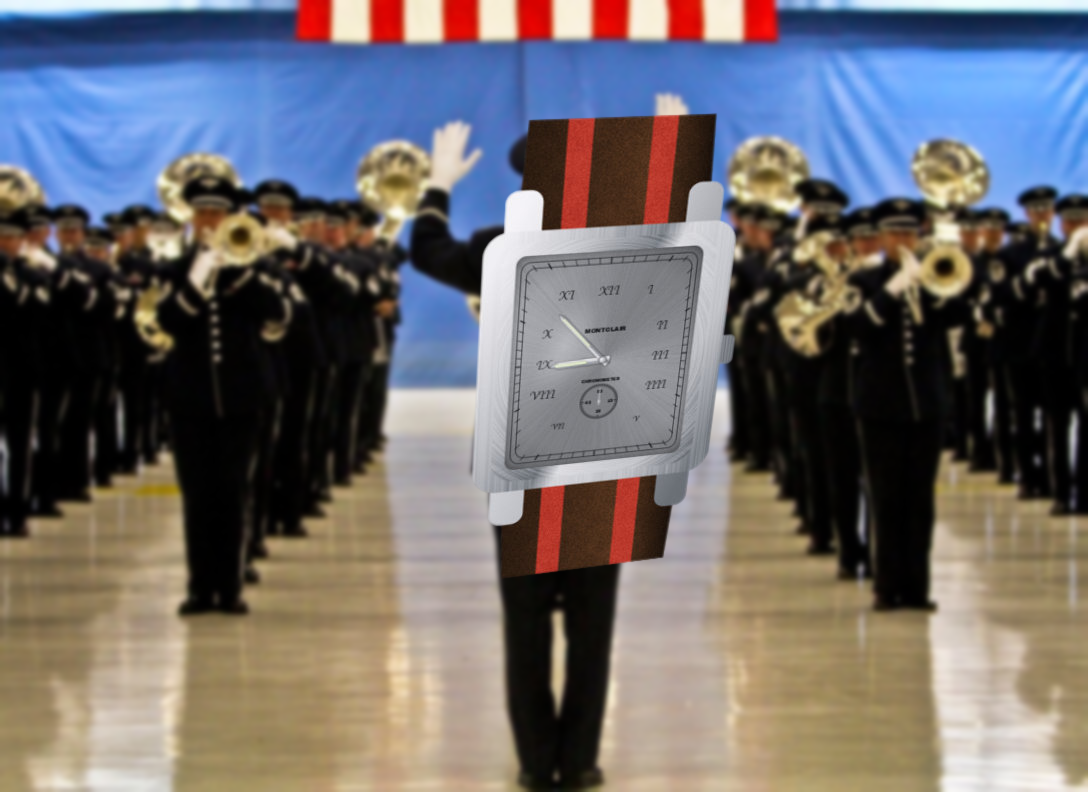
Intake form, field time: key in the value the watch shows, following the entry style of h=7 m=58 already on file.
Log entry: h=8 m=53
